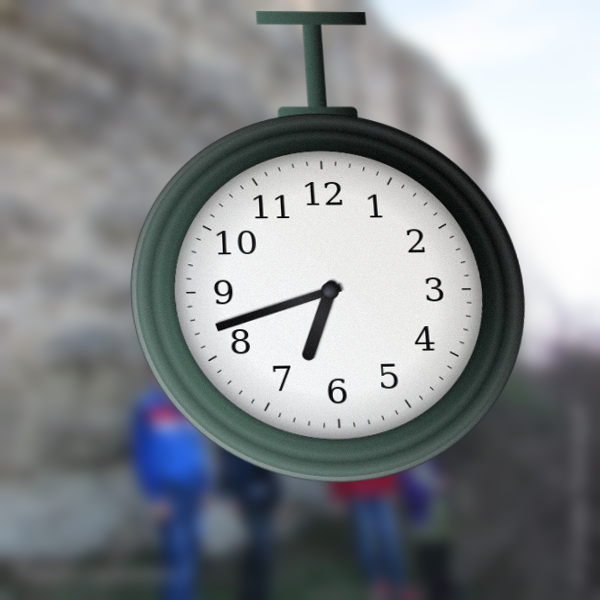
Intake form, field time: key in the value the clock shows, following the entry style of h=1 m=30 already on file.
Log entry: h=6 m=42
